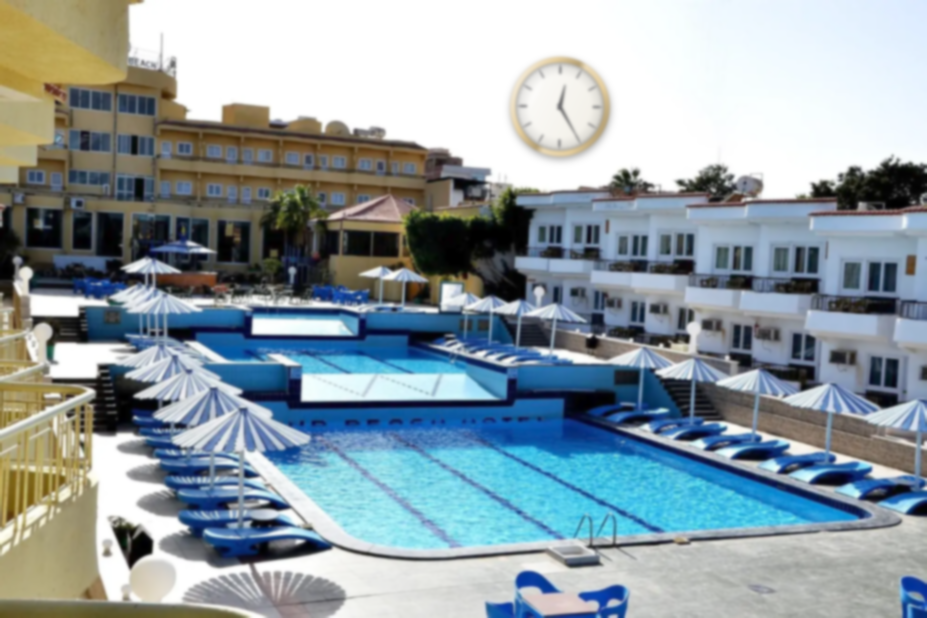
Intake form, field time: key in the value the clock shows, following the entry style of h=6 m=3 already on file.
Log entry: h=12 m=25
